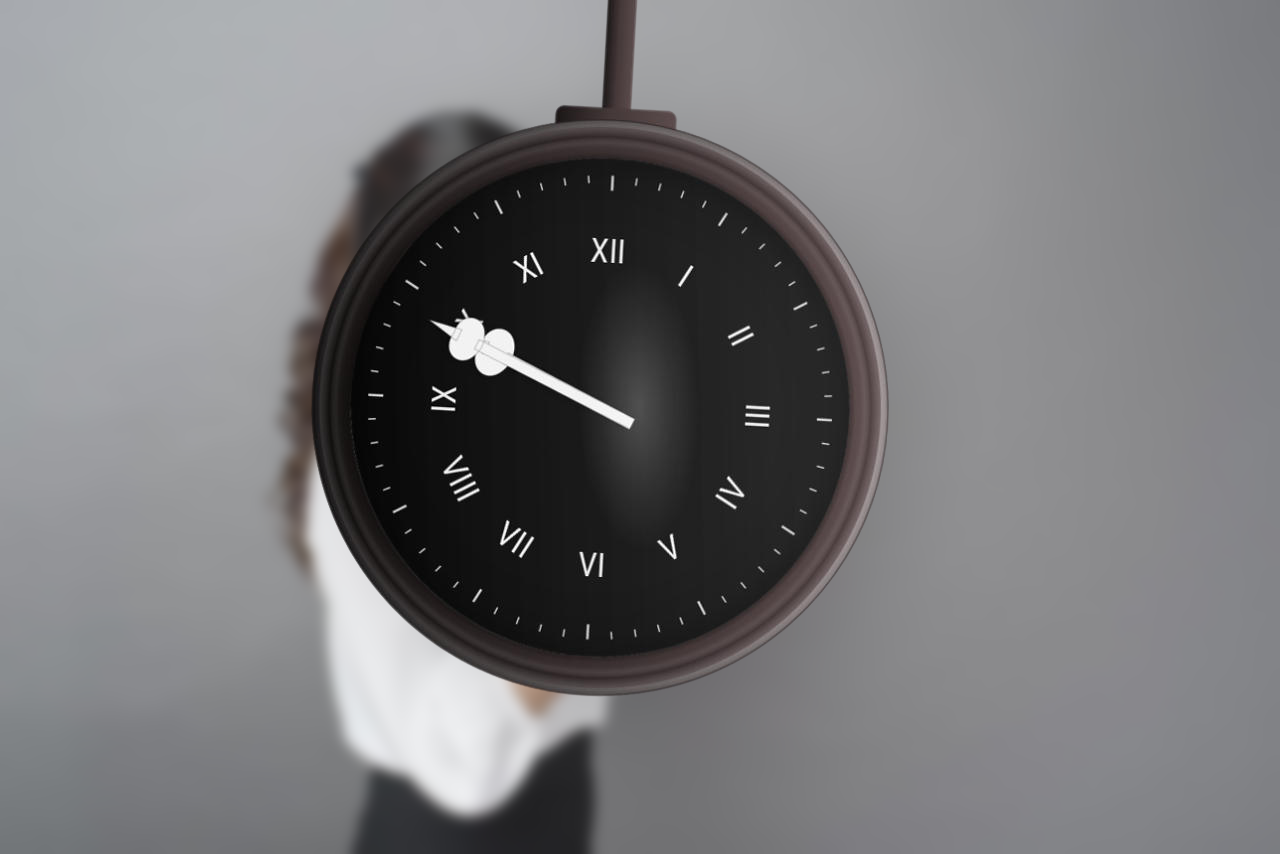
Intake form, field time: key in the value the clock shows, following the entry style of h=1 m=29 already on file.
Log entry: h=9 m=49
